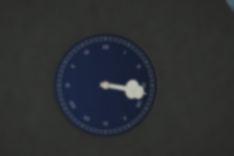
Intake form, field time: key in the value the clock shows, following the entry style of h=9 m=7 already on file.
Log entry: h=3 m=17
